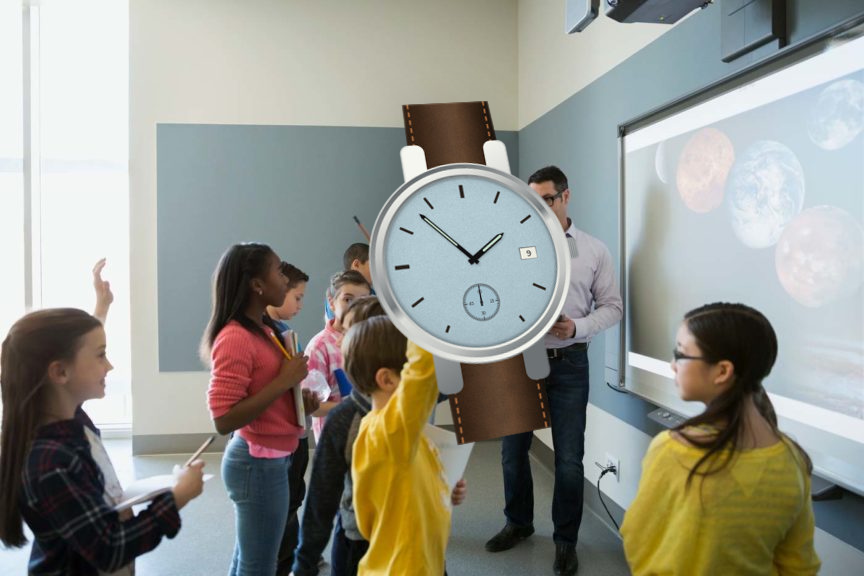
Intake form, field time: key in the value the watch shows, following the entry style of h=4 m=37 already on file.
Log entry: h=1 m=53
